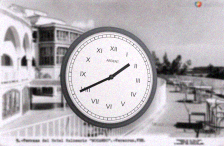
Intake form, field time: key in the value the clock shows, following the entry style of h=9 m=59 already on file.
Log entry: h=1 m=40
